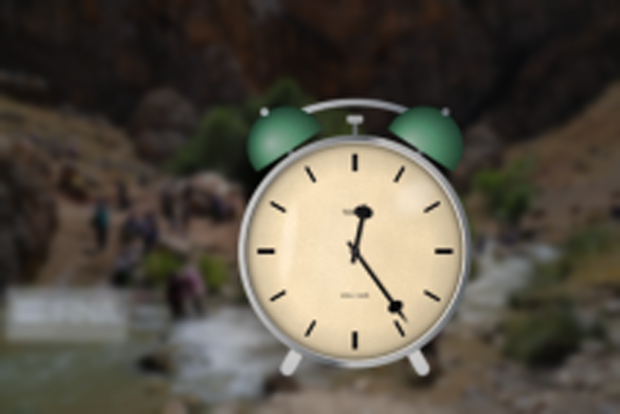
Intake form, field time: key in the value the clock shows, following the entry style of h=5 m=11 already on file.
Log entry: h=12 m=24
